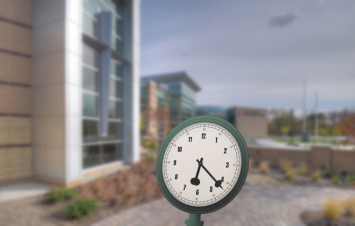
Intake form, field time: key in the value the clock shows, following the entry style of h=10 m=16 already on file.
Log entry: h=6 m=22
